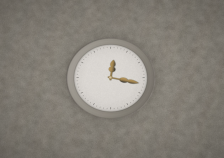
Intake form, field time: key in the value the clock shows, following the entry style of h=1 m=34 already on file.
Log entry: h=12 m=17
